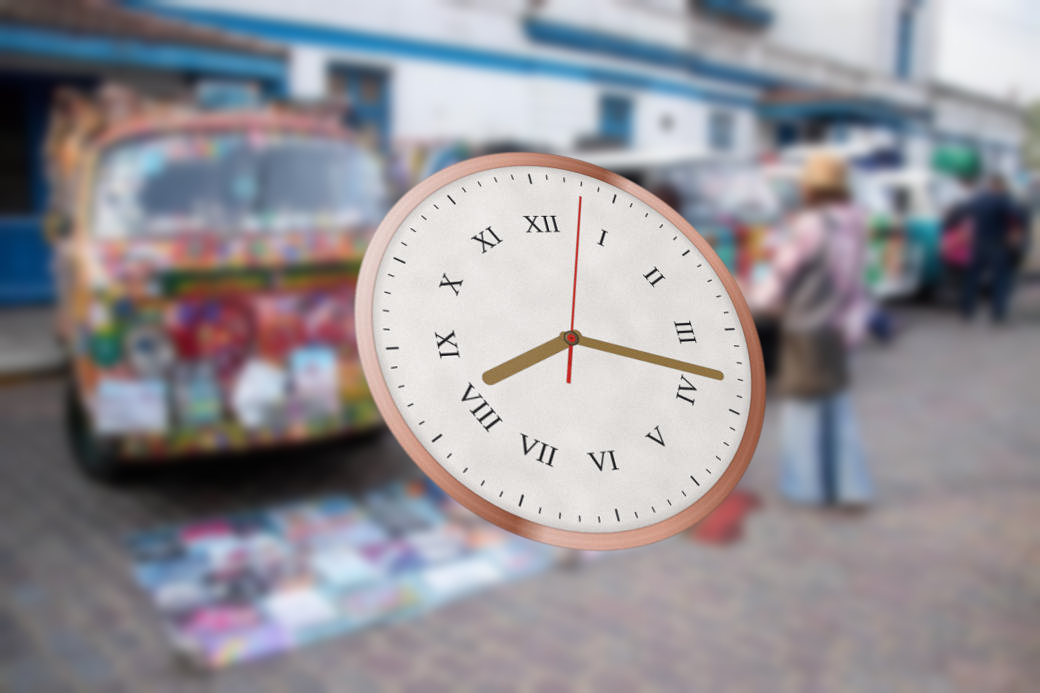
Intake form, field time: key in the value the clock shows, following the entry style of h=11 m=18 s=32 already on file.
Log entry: h=8 m=18 s=3
